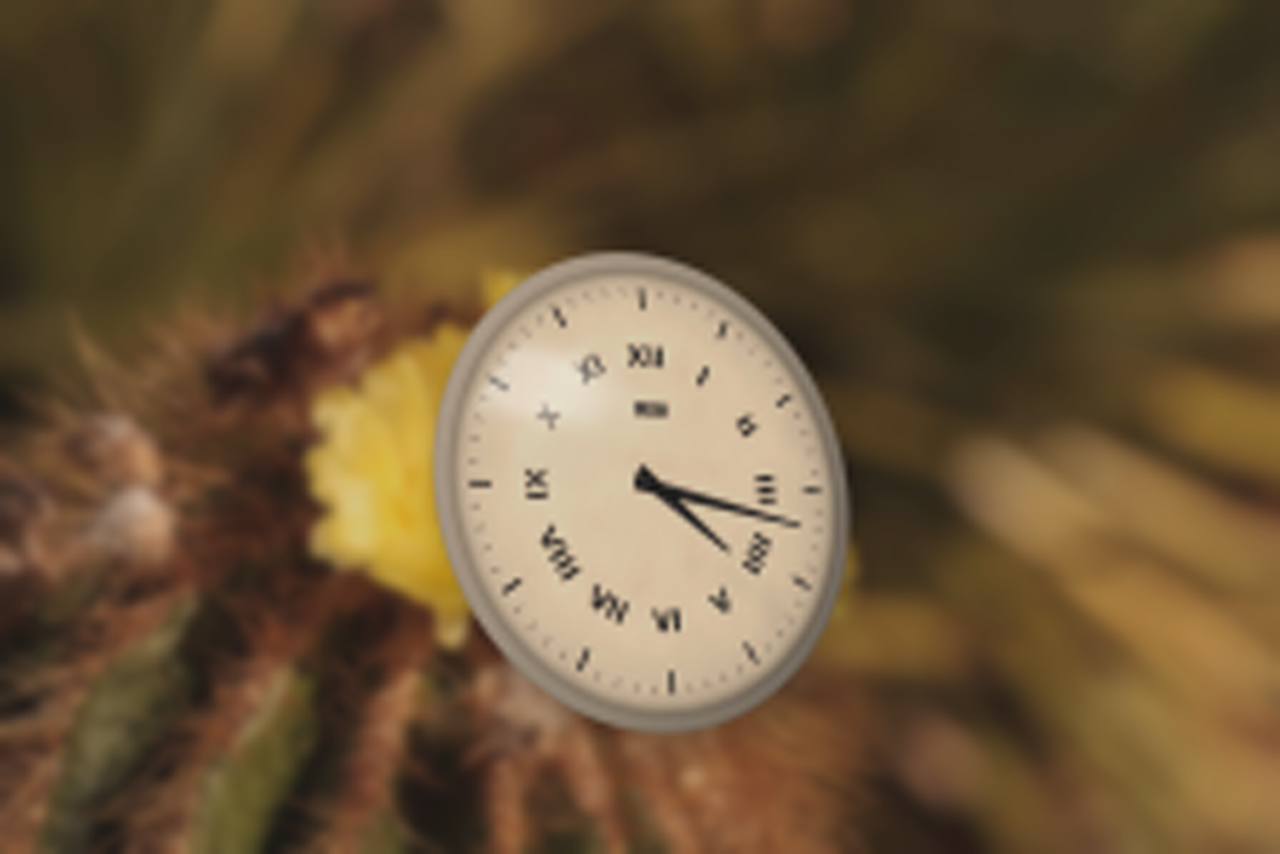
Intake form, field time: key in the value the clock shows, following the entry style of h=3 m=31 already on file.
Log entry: h=4 m=17
